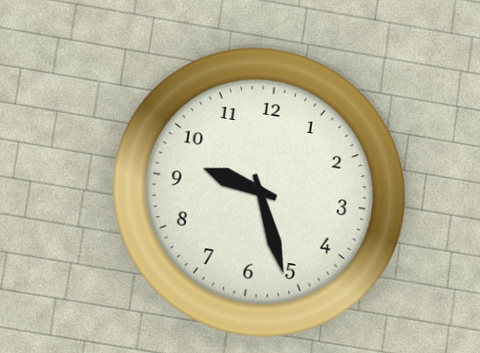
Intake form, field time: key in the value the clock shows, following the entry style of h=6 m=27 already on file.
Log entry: h=9 m=26
